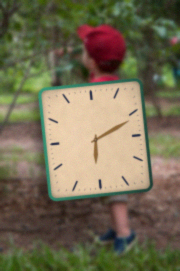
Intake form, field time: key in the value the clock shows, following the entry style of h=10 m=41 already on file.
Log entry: h=6 m=11
